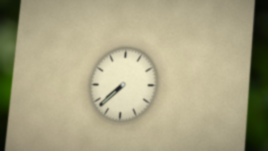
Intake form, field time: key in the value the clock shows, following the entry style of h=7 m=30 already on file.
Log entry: h=7 m=38
